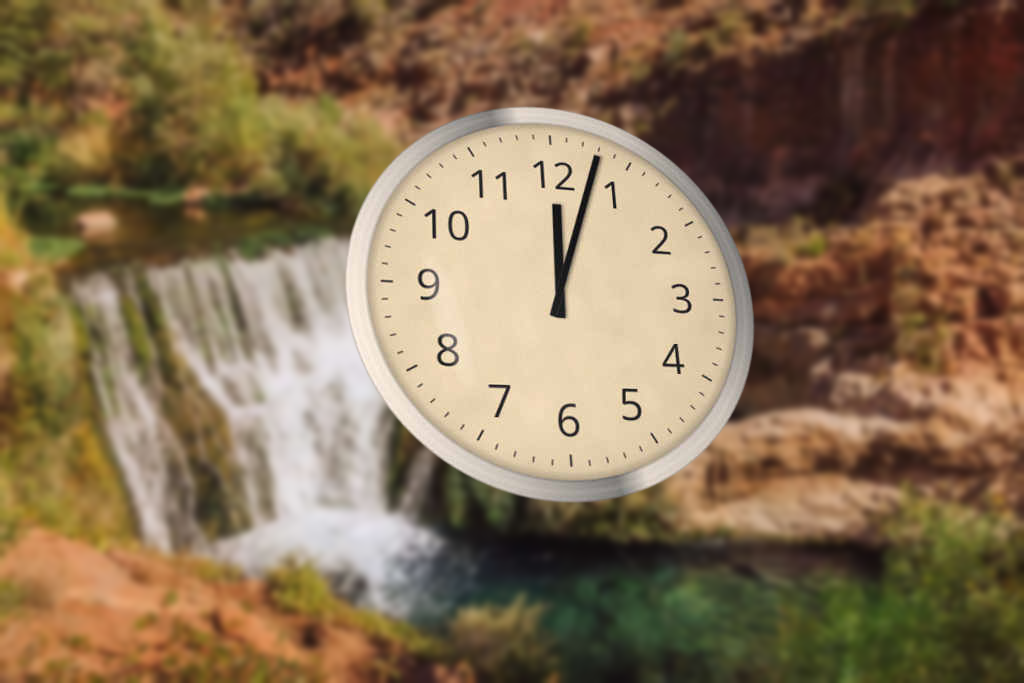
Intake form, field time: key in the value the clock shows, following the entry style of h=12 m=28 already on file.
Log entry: h=12 m=3
